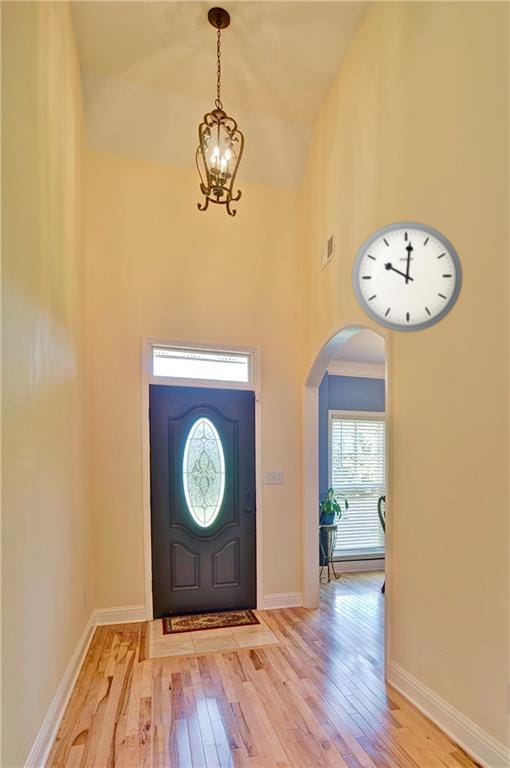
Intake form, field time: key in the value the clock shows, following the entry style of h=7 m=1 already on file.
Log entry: h=10 m=1
